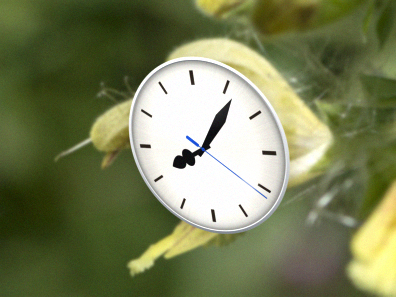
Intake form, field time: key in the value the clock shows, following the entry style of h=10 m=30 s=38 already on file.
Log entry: h=8 m=6 s=21
